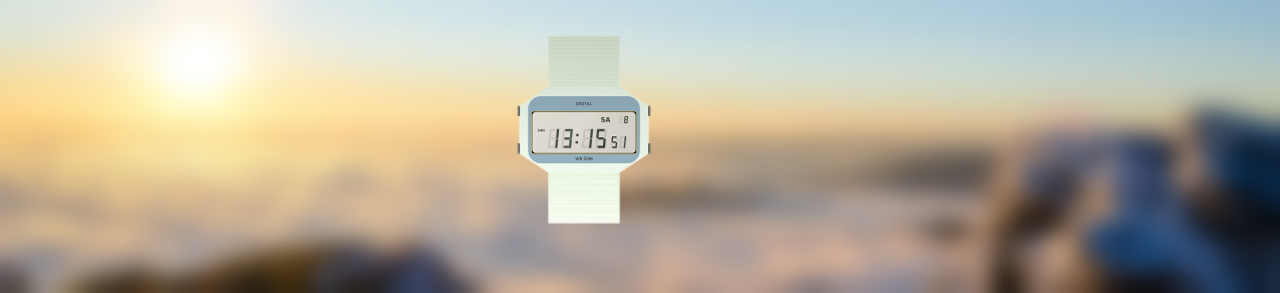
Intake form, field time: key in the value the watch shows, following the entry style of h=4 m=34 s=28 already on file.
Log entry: h=13 m=15 s=51
